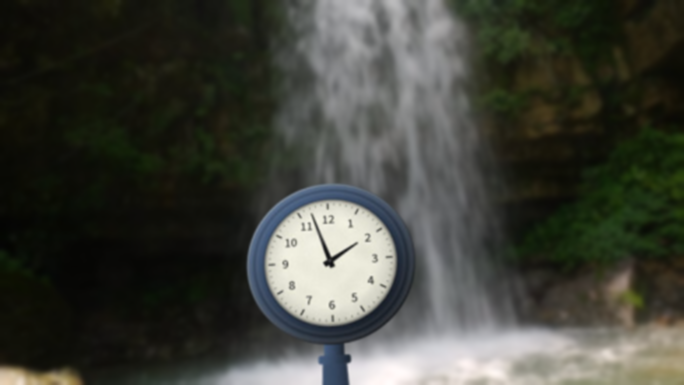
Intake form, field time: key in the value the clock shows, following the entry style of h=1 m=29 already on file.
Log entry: h=1 m=57
